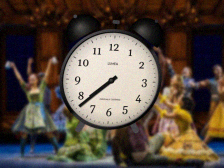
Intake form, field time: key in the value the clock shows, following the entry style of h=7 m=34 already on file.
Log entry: h=7 m=38
